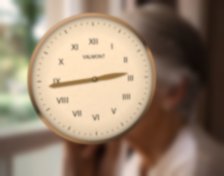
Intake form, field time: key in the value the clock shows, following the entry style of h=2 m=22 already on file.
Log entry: h=2 m=44
